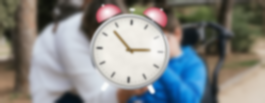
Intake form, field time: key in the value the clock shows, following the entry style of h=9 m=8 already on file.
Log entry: h=2 m=53
